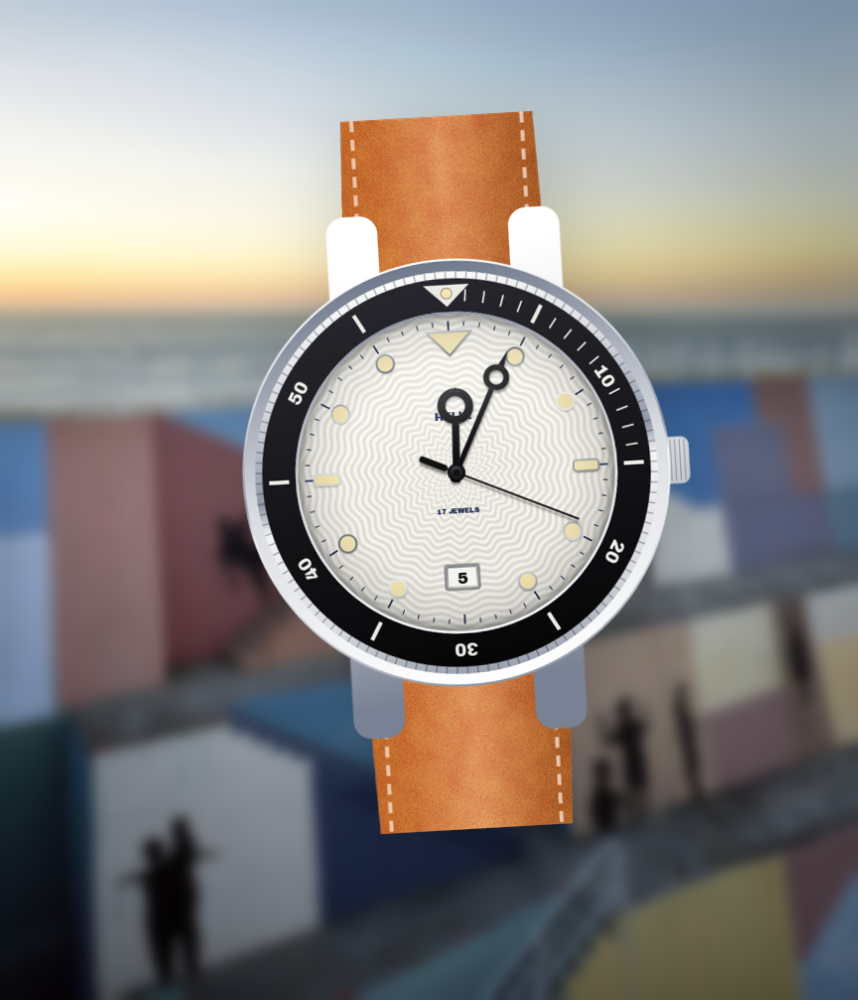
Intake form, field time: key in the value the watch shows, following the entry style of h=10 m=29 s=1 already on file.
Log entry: h=12 m=4 s=19
